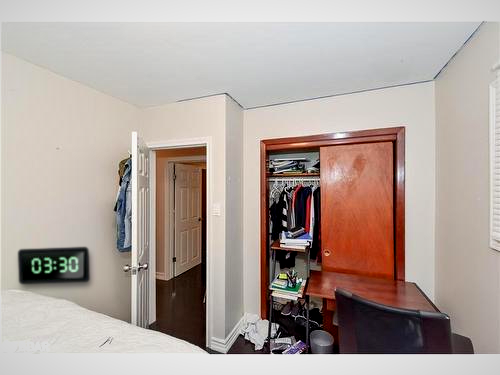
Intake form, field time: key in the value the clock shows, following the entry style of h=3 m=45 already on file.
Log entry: h=3 m=30
